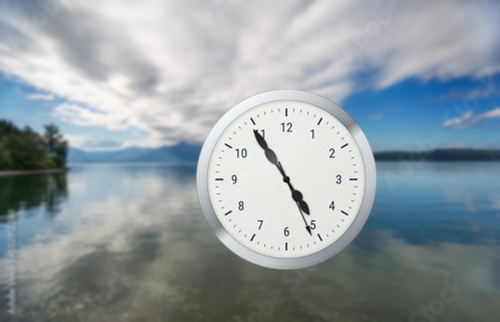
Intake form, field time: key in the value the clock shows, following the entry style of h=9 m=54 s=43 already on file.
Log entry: h=4 m=54 s=26
